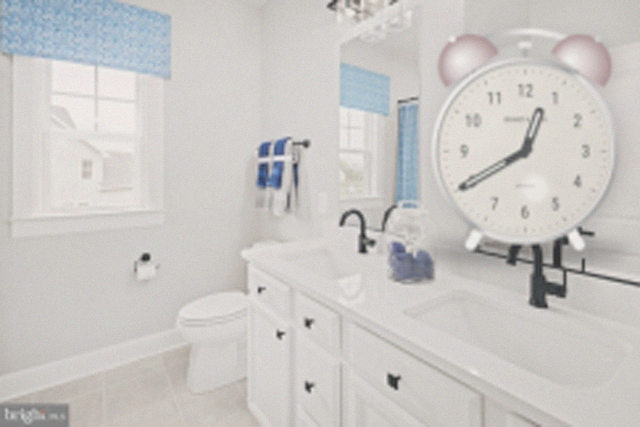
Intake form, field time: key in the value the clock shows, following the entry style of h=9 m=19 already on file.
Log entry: h=12 m=40
